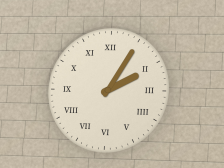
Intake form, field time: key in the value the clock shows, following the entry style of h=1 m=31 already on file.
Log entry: h=2 m=5
